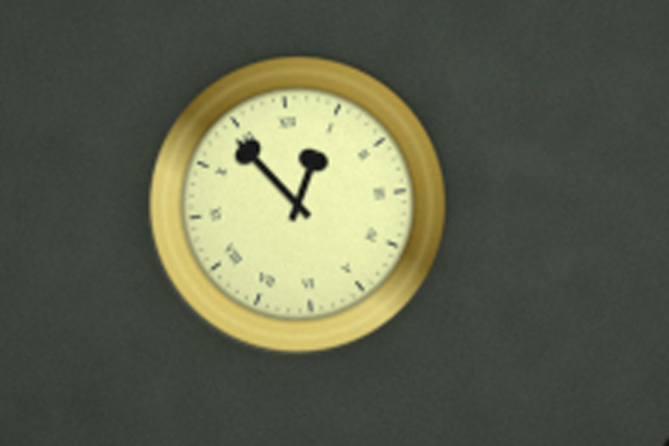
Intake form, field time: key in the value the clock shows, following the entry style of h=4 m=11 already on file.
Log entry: h=12 m=54
